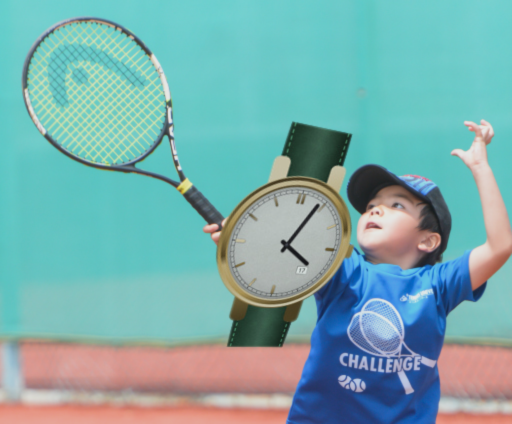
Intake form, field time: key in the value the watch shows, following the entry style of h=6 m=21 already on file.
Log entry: h=4 m=4
